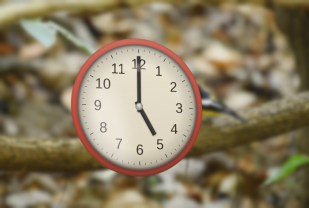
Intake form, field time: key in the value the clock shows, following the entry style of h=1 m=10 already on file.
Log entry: h=5 m=0
